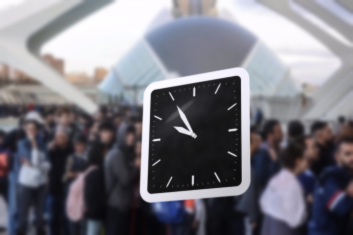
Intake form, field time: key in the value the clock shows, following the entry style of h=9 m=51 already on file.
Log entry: h=9 m=55
